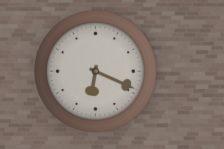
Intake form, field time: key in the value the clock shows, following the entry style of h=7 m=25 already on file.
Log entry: h=6 m=19
